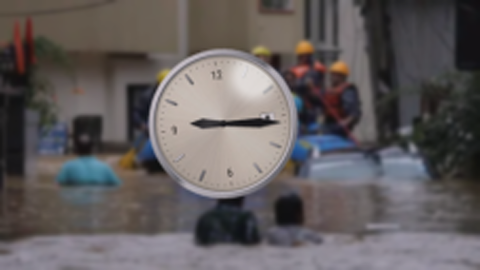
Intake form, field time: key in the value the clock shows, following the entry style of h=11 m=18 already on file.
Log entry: h=9 m=16
